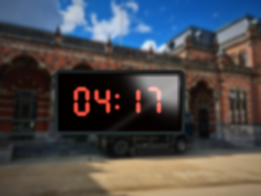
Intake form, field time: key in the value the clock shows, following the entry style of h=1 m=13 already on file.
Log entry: h=4 m=17
